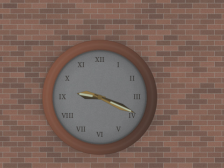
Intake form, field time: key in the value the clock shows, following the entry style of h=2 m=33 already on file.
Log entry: h=9 m=19
